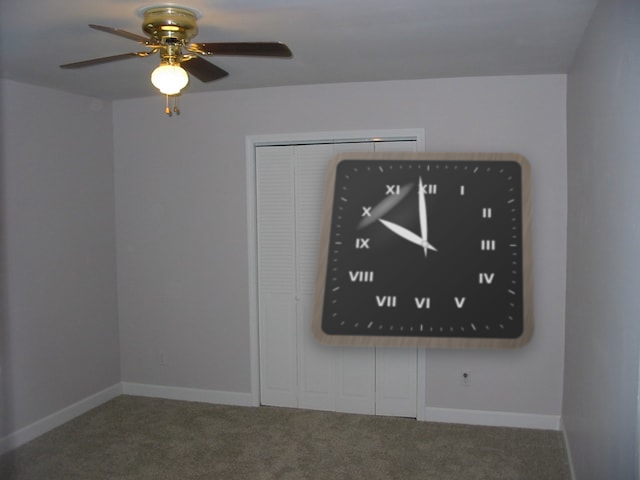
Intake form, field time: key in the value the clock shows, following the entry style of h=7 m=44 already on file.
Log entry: h=9 m=59
